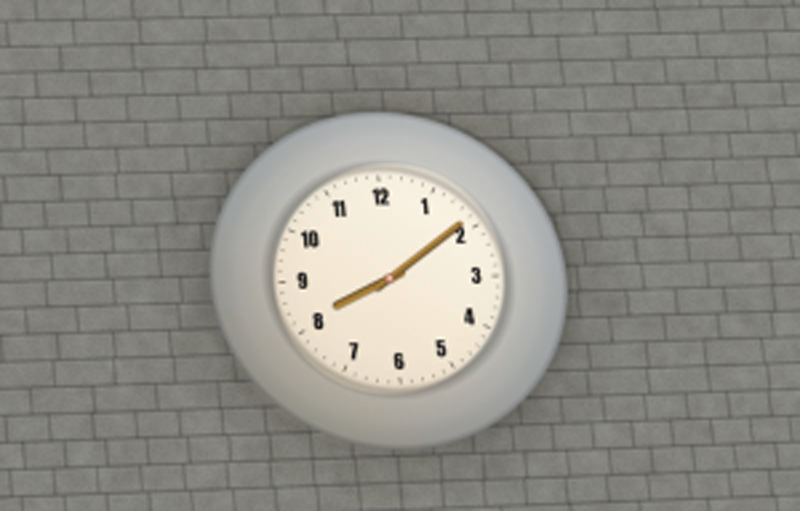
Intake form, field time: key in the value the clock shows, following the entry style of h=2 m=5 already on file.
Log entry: h=8 m=9
